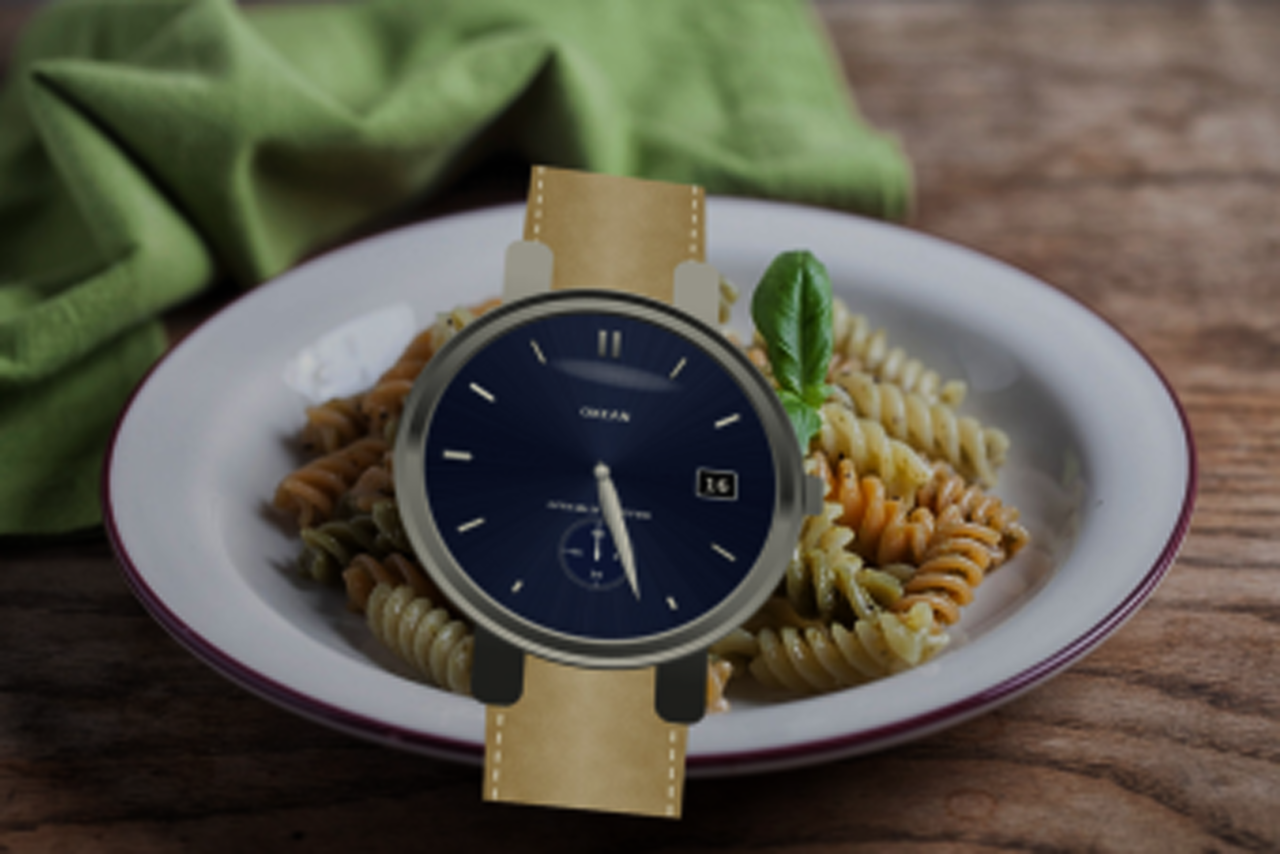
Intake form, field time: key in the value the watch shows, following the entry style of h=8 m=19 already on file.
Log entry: h=5 m=27
